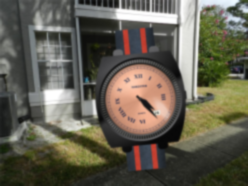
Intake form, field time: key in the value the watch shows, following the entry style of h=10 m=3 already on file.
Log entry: h=4 m=24
